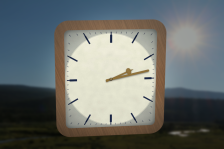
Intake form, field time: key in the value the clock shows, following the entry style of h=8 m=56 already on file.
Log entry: h=2 m=13
